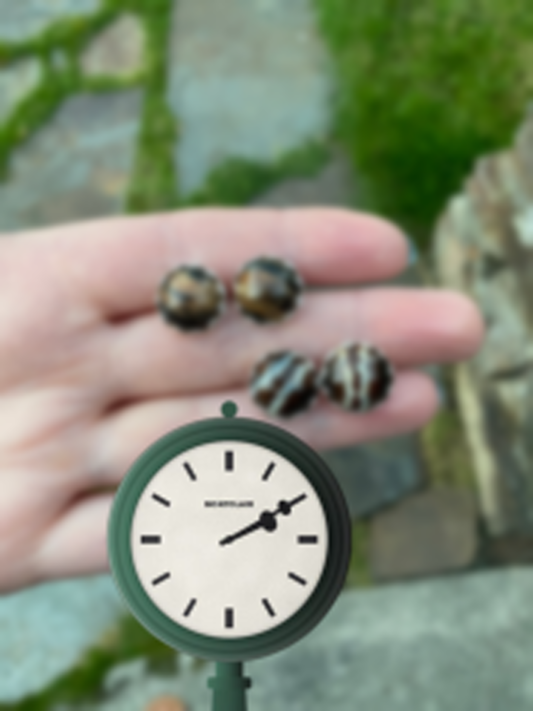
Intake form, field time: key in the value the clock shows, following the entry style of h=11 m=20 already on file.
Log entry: h=2 m=10
